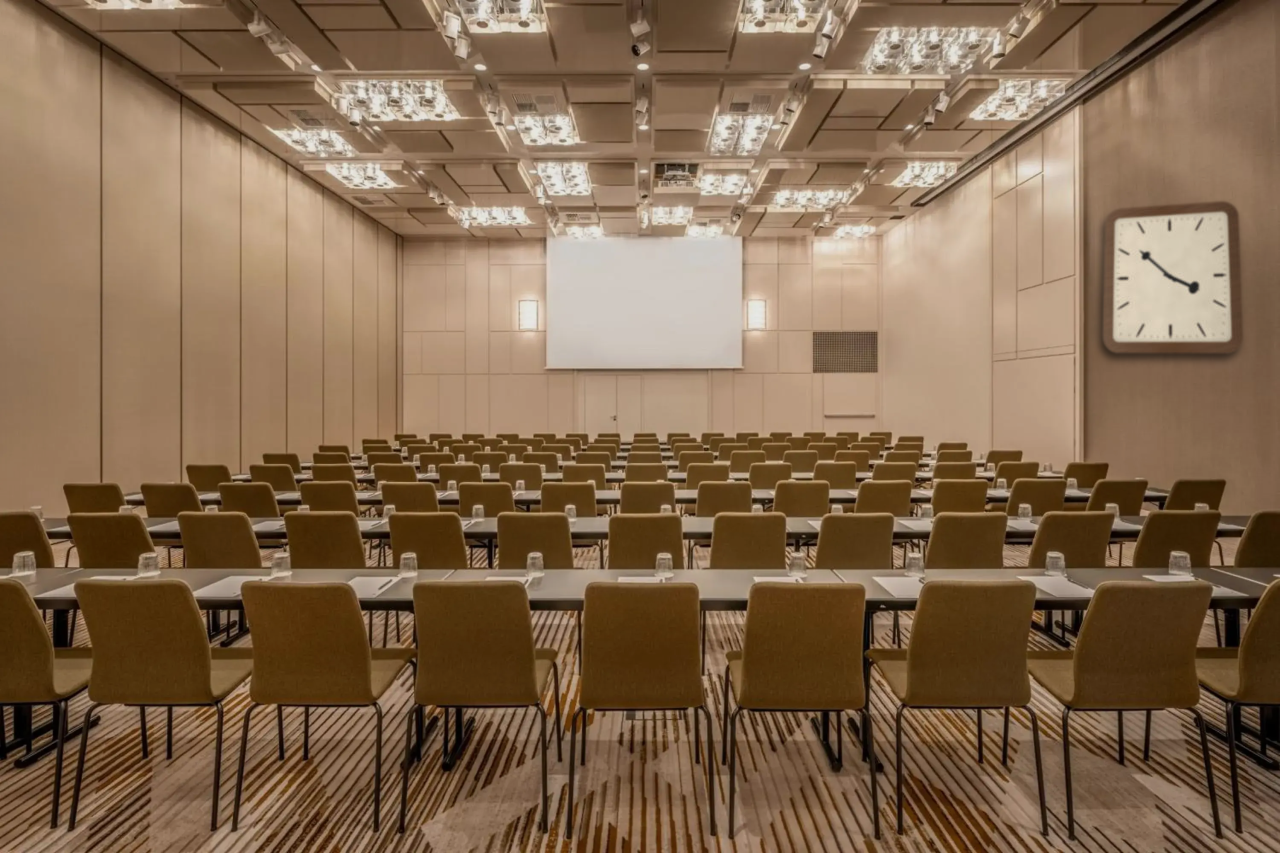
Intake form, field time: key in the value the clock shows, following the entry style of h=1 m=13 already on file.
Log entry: h=3 m=52
